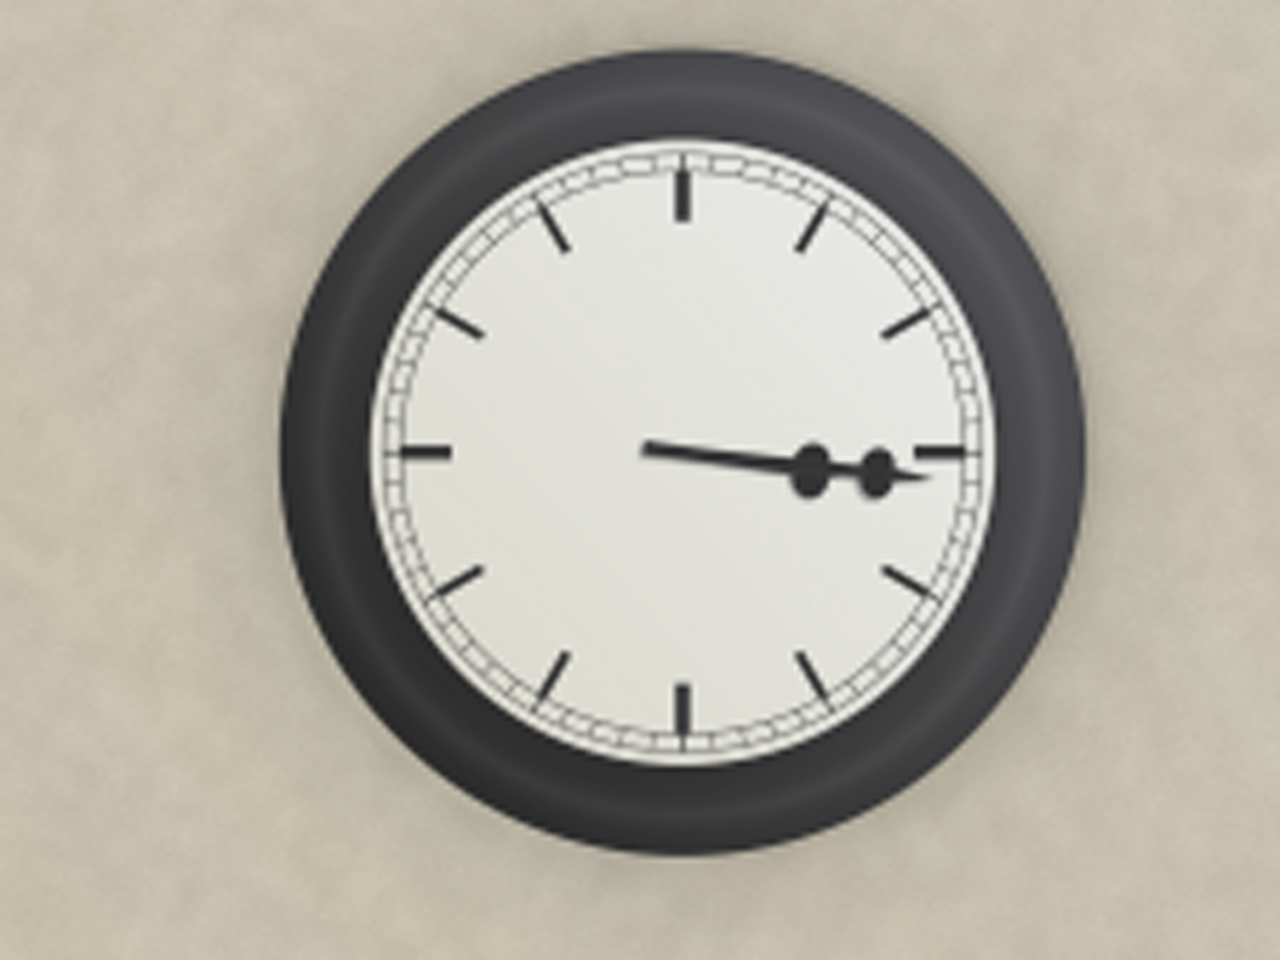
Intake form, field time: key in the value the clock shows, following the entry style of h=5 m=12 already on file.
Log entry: h=3 m=16
